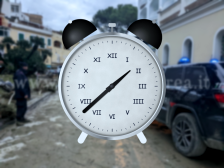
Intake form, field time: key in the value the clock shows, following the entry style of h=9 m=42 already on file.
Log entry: h=1 m=38
